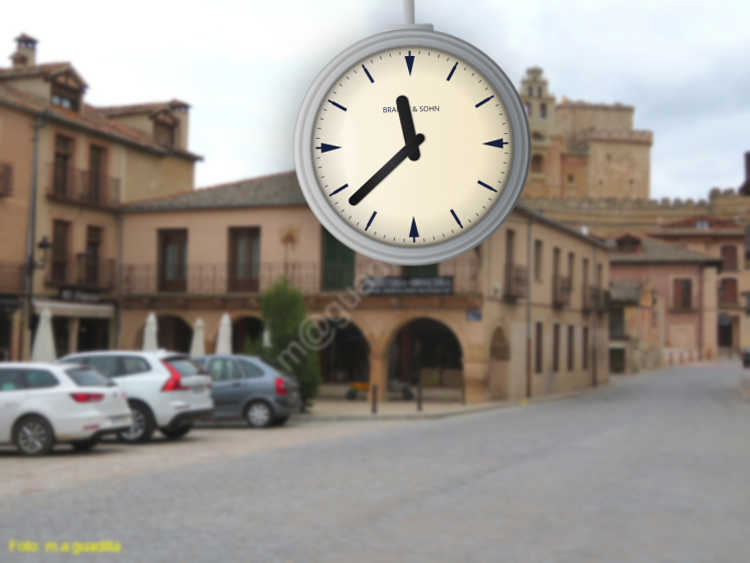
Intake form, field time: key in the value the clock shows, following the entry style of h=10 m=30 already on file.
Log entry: h=11 m=38
